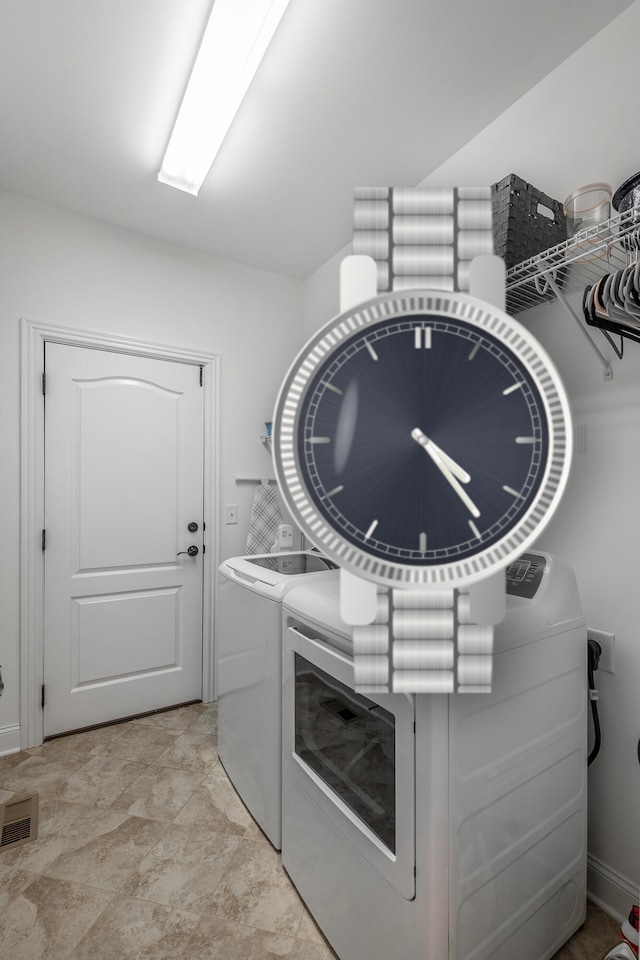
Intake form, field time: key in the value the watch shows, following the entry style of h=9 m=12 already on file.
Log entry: h=4 m=24
